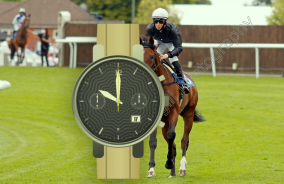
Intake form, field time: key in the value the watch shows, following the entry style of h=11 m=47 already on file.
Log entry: h=10 m=0
